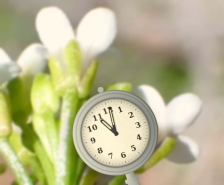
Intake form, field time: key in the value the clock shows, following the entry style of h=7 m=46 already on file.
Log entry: h=11 m=1
